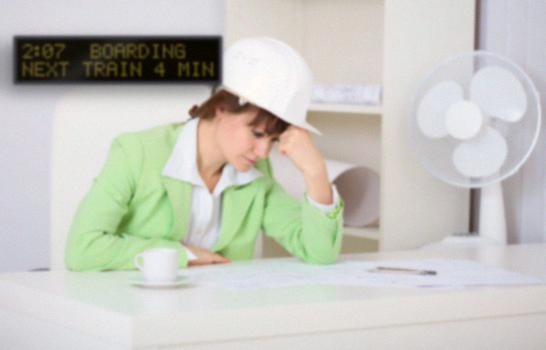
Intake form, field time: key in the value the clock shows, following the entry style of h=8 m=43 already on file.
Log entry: h=2 m=7
